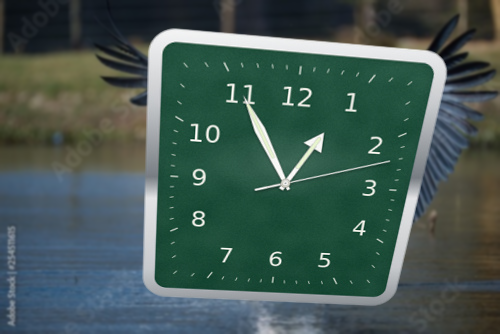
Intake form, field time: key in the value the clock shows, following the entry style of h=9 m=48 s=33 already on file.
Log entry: h=12 m=55 s=12
